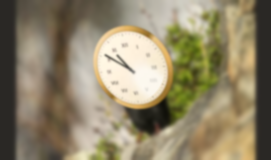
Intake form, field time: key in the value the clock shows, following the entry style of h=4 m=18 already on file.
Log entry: h=10 m=51
